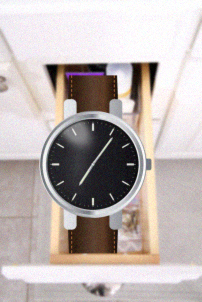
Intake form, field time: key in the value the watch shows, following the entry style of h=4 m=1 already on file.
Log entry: h=7 m=6
